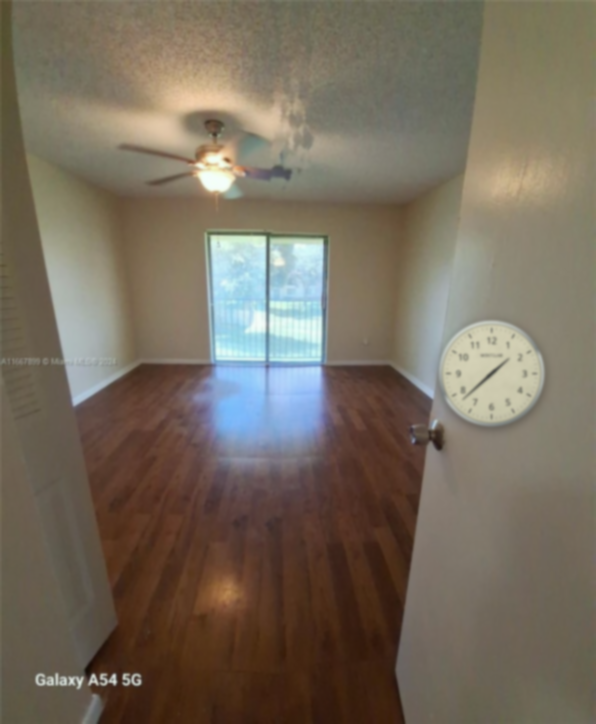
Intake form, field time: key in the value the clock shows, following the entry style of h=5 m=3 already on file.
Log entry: h=1 m=38
